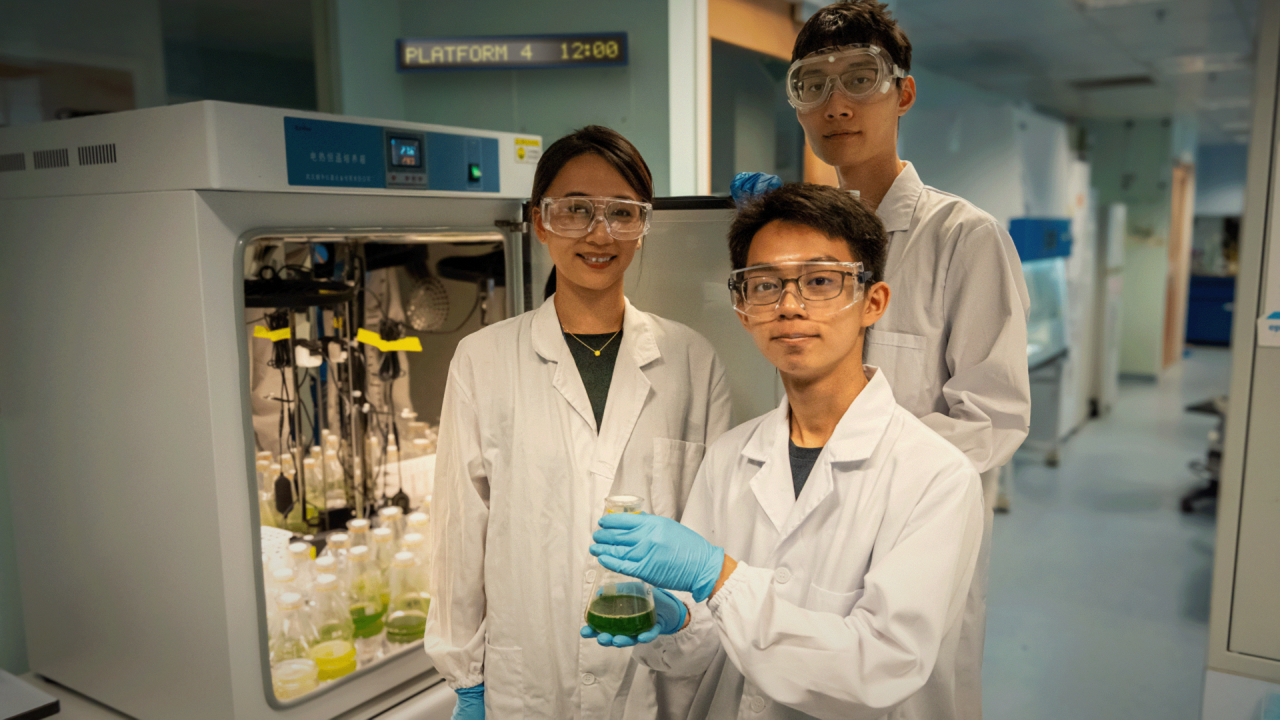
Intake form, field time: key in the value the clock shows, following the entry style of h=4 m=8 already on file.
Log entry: h=12 m=0
